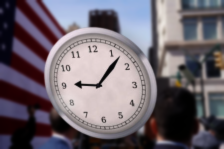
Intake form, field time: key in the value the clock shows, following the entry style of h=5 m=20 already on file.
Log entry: h=9 m=7
